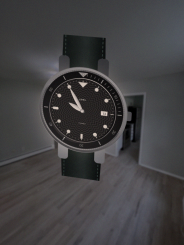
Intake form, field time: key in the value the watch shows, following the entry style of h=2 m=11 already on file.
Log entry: h=9 m=55
